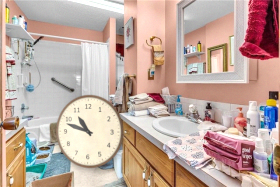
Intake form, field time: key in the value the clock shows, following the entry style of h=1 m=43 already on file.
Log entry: h=10 m=48
